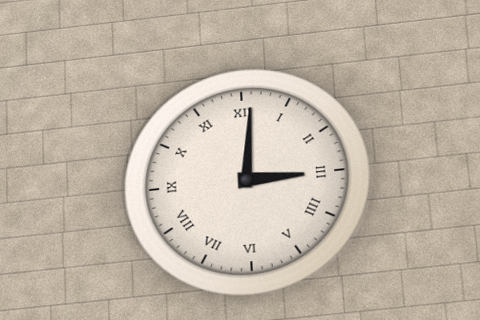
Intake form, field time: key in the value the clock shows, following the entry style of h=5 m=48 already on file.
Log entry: h=3 m=1
